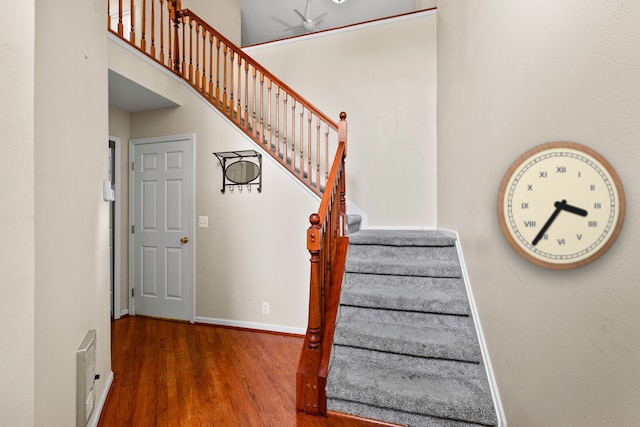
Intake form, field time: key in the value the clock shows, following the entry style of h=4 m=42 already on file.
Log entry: h=3 m=36
